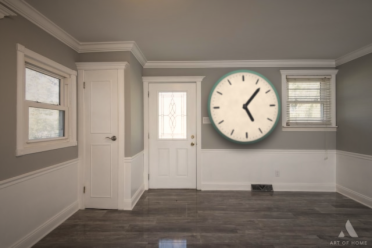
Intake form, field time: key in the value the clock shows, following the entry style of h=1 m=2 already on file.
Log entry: h=5 m=7
